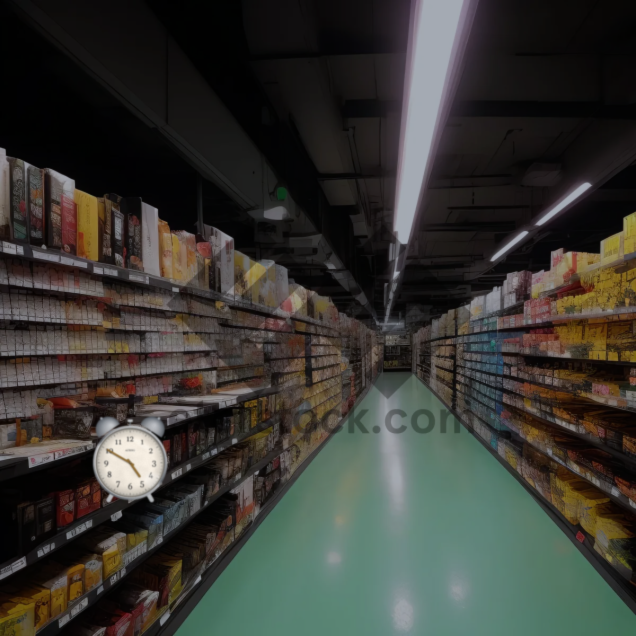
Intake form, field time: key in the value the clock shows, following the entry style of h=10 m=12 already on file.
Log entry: h=4 m=50
